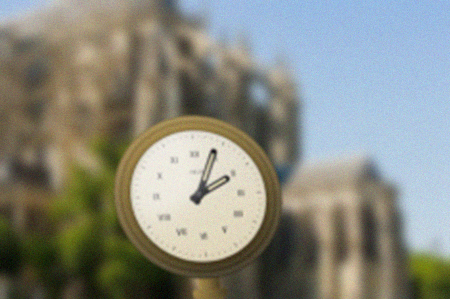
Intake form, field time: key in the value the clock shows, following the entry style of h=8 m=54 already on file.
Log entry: h=2 m=4
